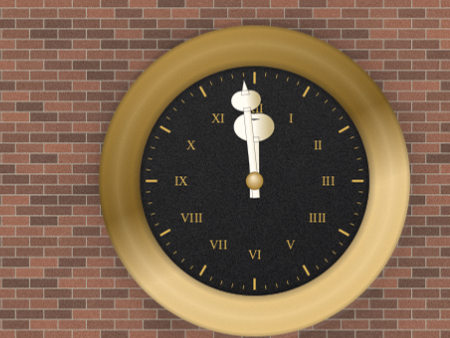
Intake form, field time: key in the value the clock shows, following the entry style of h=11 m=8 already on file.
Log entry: h=11 m=59
